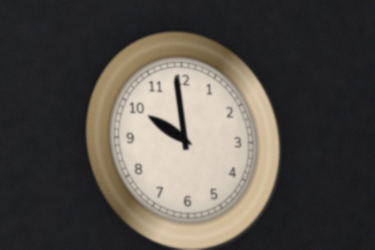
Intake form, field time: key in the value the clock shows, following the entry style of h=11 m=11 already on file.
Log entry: h=9 m=59
